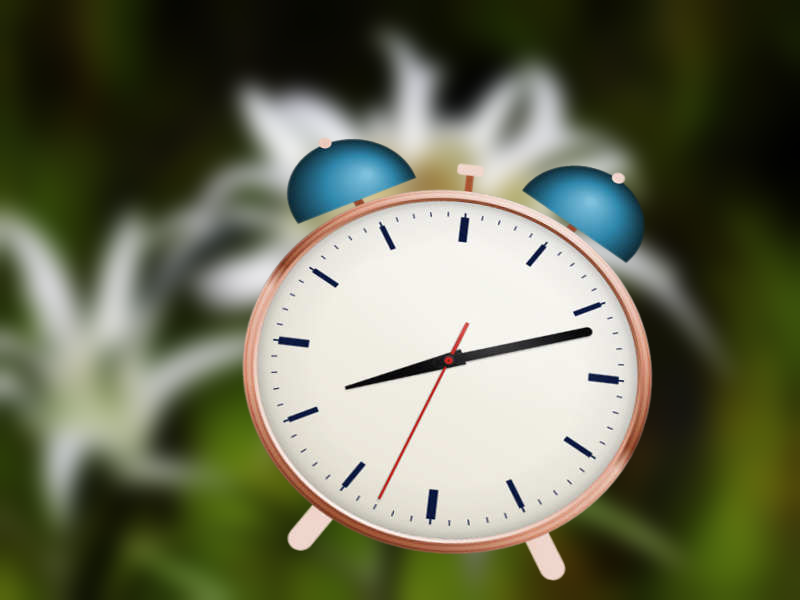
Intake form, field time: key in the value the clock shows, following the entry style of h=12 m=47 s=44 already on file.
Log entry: h=8 m=11 s=33
